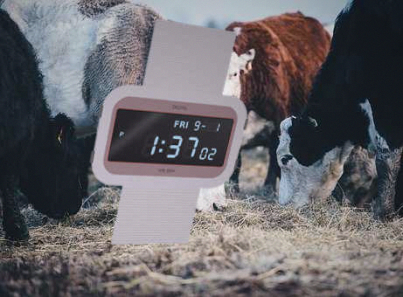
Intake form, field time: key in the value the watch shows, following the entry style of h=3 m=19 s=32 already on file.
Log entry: h=1 m=37 s=2
